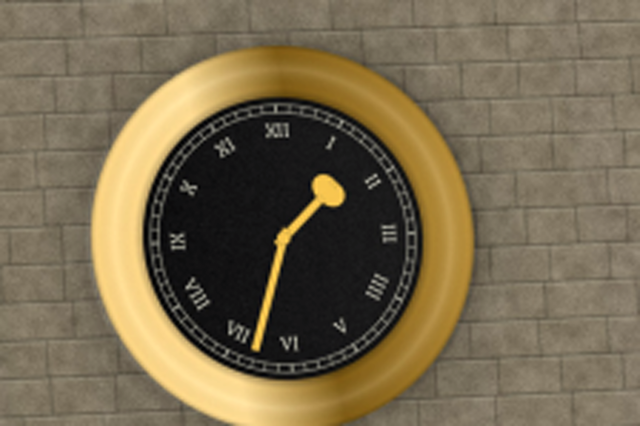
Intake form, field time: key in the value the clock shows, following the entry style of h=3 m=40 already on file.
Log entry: h=1 m=33
